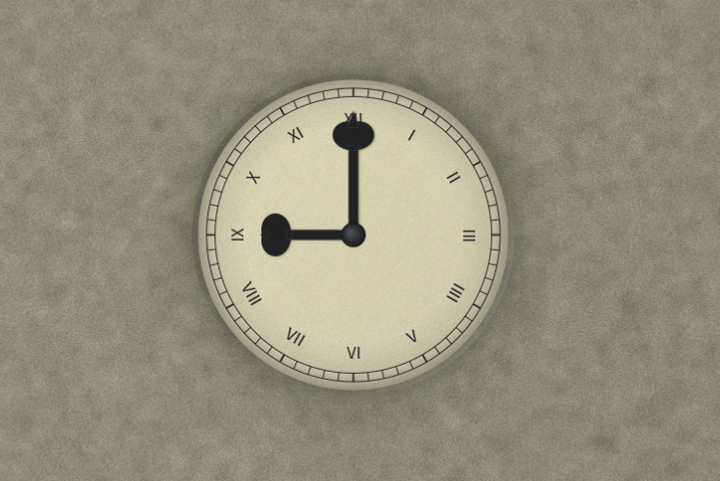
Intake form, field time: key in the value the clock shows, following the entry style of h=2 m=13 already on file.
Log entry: h=9 m=0
